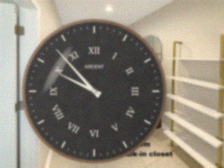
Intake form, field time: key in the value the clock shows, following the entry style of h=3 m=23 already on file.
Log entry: h=9 m=53
